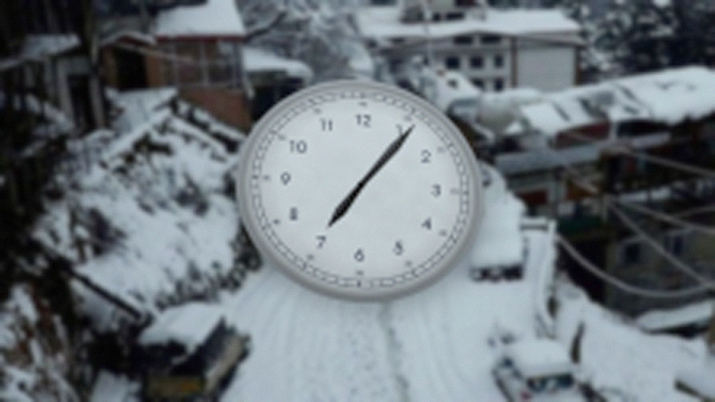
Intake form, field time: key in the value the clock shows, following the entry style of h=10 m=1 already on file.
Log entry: h=7 m=6
